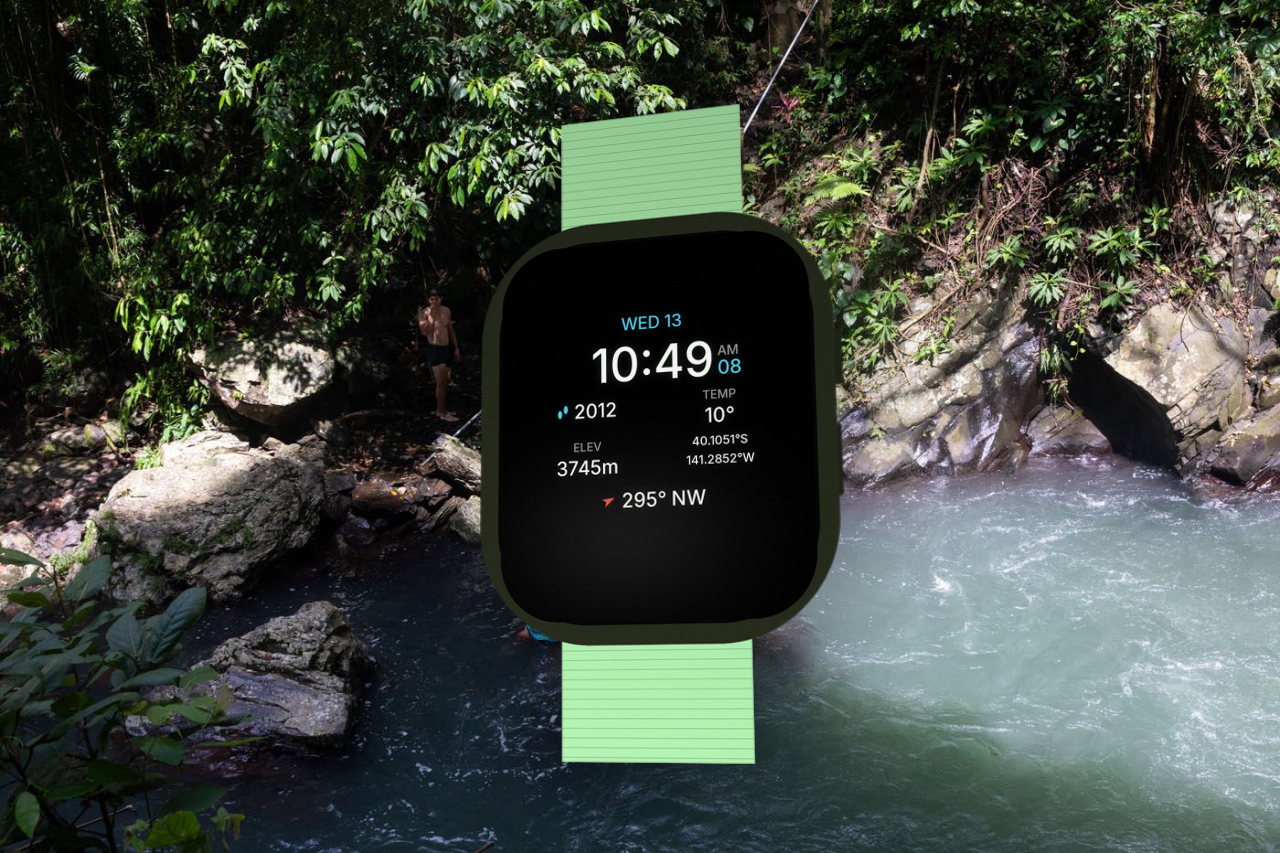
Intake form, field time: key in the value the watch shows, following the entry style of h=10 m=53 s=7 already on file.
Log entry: h=10 m=49 s=8
